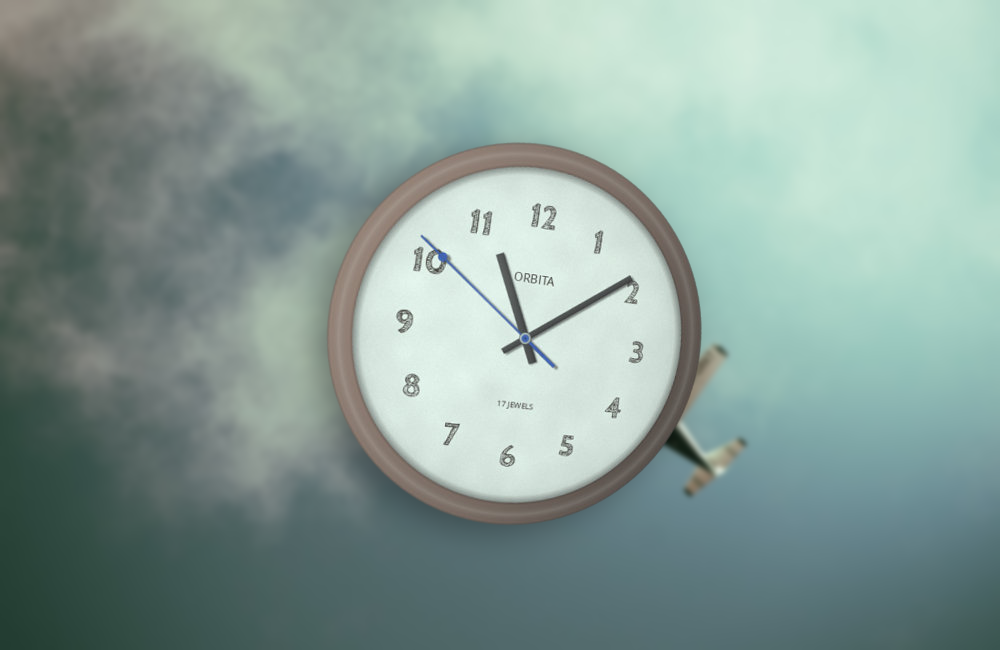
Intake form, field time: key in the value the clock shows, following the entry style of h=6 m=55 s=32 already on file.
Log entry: h=11 m=8 s=51
